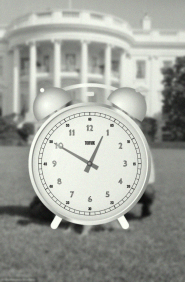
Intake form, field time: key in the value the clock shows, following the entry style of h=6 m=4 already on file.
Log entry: h=12 m=50
